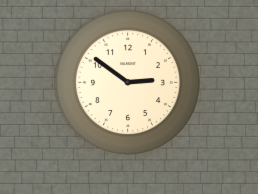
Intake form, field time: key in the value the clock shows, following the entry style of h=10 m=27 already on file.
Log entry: h=2 m=51
